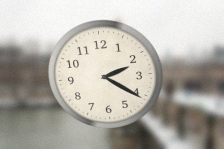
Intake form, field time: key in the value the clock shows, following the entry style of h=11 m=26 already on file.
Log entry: h=2 m=21
